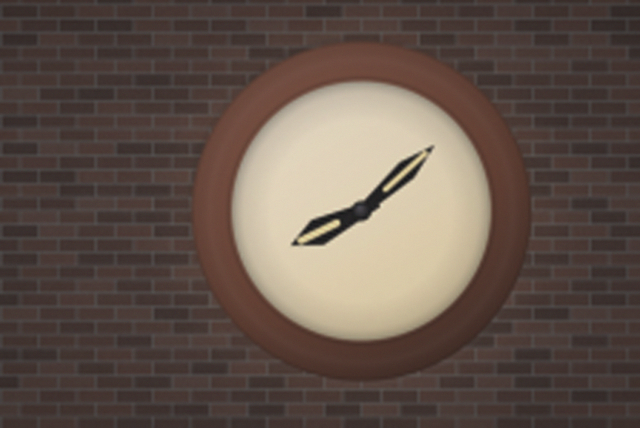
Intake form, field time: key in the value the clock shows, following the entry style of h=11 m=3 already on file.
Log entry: h=8 m=8
